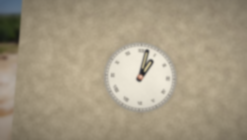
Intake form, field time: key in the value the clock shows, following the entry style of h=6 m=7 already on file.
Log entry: h=1 m=2
